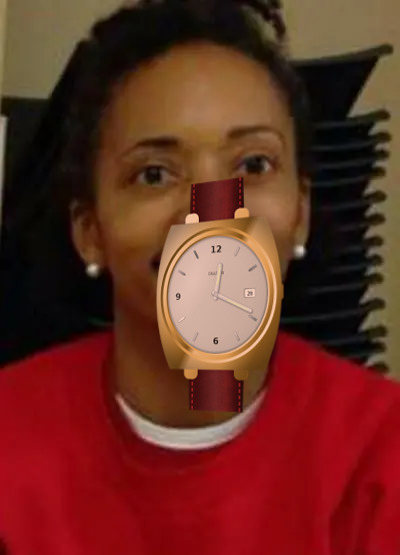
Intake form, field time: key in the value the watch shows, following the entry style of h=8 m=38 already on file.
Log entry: h=12 m=19
